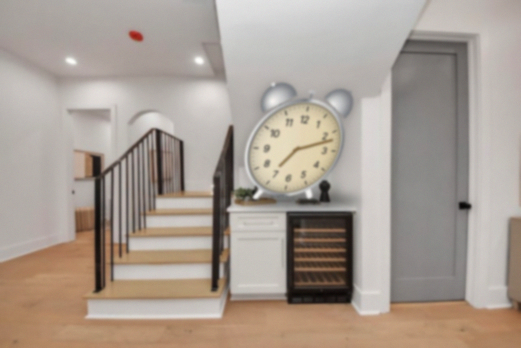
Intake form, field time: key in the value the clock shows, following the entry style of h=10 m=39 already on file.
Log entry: h=7 m=12
